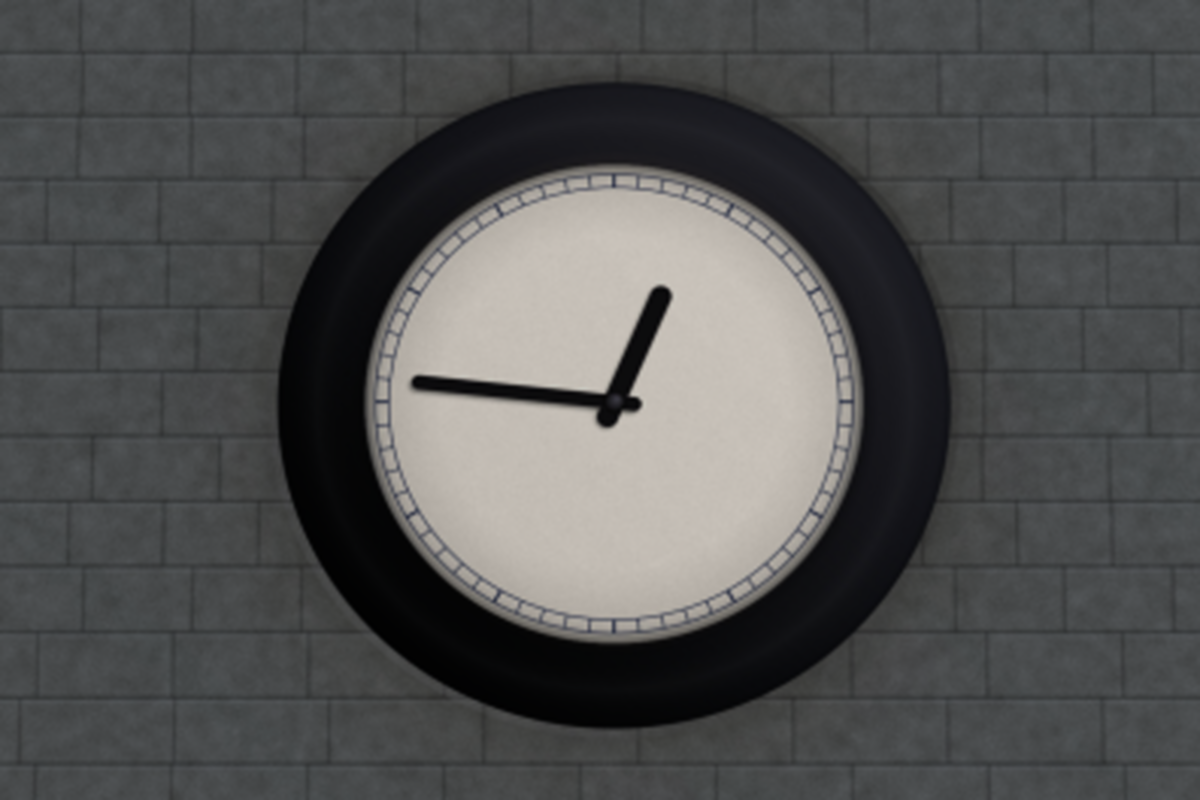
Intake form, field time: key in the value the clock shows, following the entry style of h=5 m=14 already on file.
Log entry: h=12 m=46
